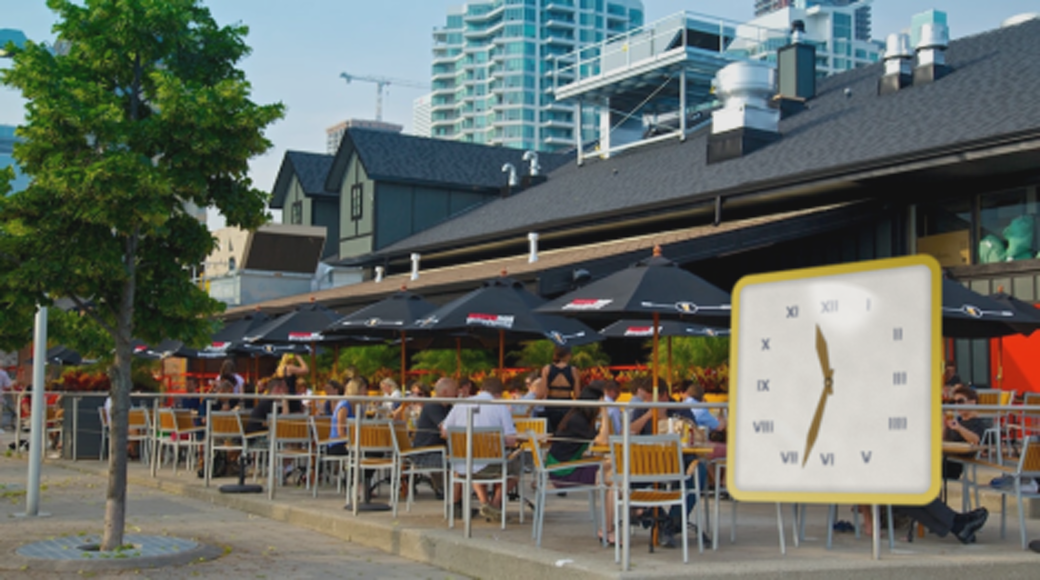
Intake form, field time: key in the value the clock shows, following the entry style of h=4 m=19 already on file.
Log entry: h=11 m=33
